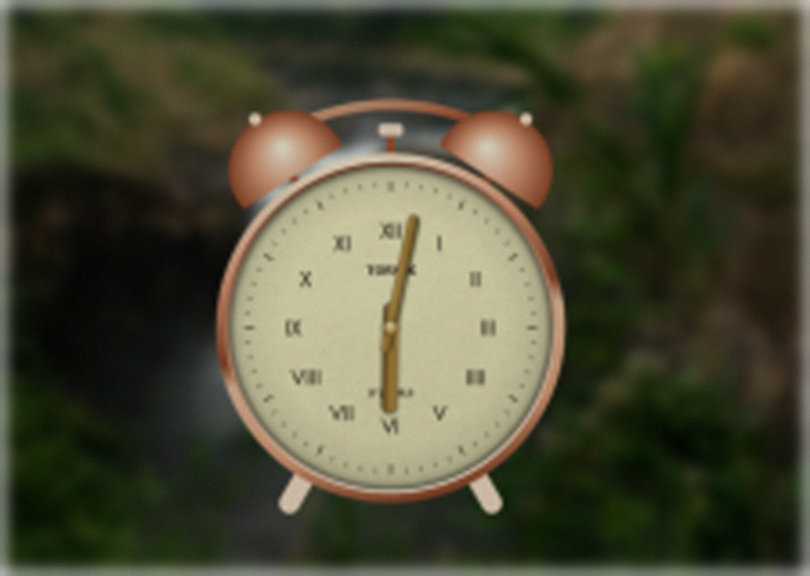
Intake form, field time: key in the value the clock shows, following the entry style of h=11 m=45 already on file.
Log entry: h=6 m=2
